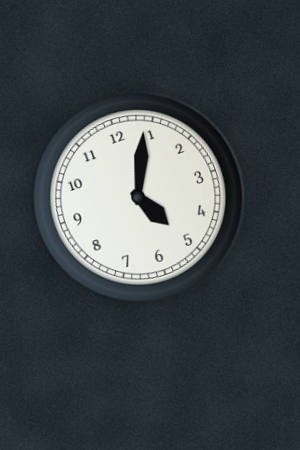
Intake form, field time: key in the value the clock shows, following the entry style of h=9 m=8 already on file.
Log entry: h=5 m=4
